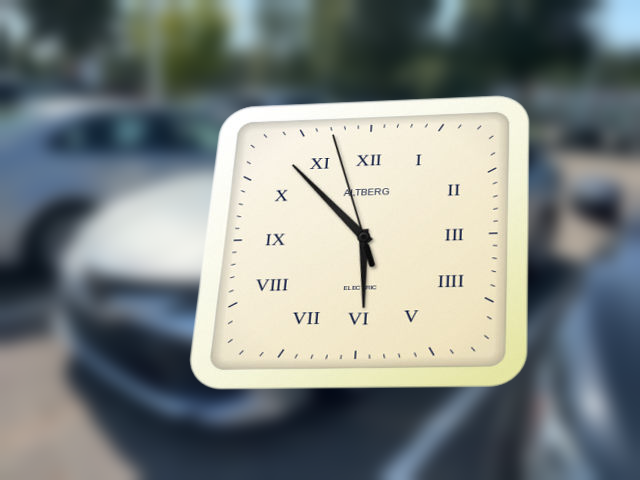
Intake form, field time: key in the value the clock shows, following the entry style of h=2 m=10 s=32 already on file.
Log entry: h=5 m=52 s=57
